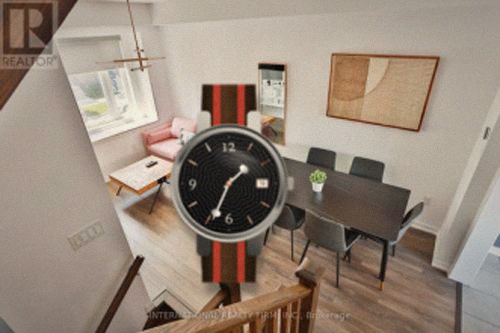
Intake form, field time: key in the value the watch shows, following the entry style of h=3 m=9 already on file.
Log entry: h=1 m=34
